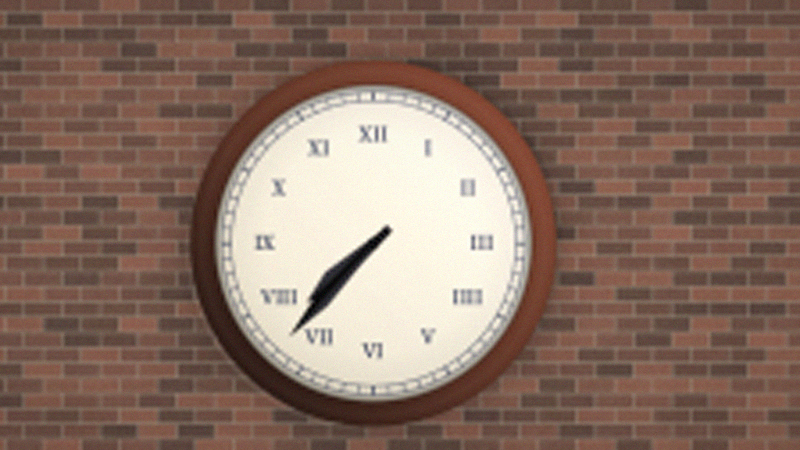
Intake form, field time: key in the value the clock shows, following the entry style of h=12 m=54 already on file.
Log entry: h=7 m=37
